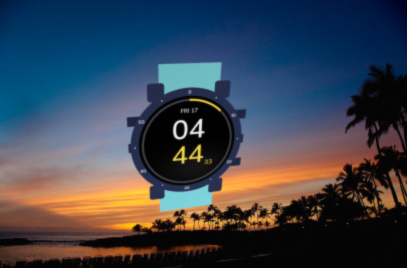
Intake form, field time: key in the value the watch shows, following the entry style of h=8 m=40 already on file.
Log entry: h=4 m=44
